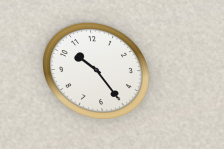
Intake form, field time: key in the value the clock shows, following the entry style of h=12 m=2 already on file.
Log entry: h=10 m=25
